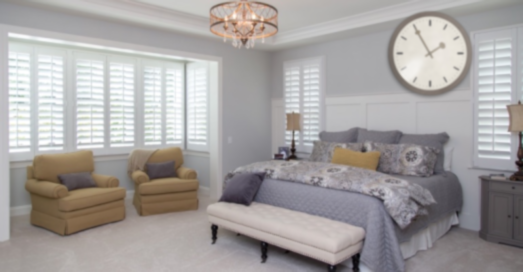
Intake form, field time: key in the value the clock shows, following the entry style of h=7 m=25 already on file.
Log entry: h=1 m=55
